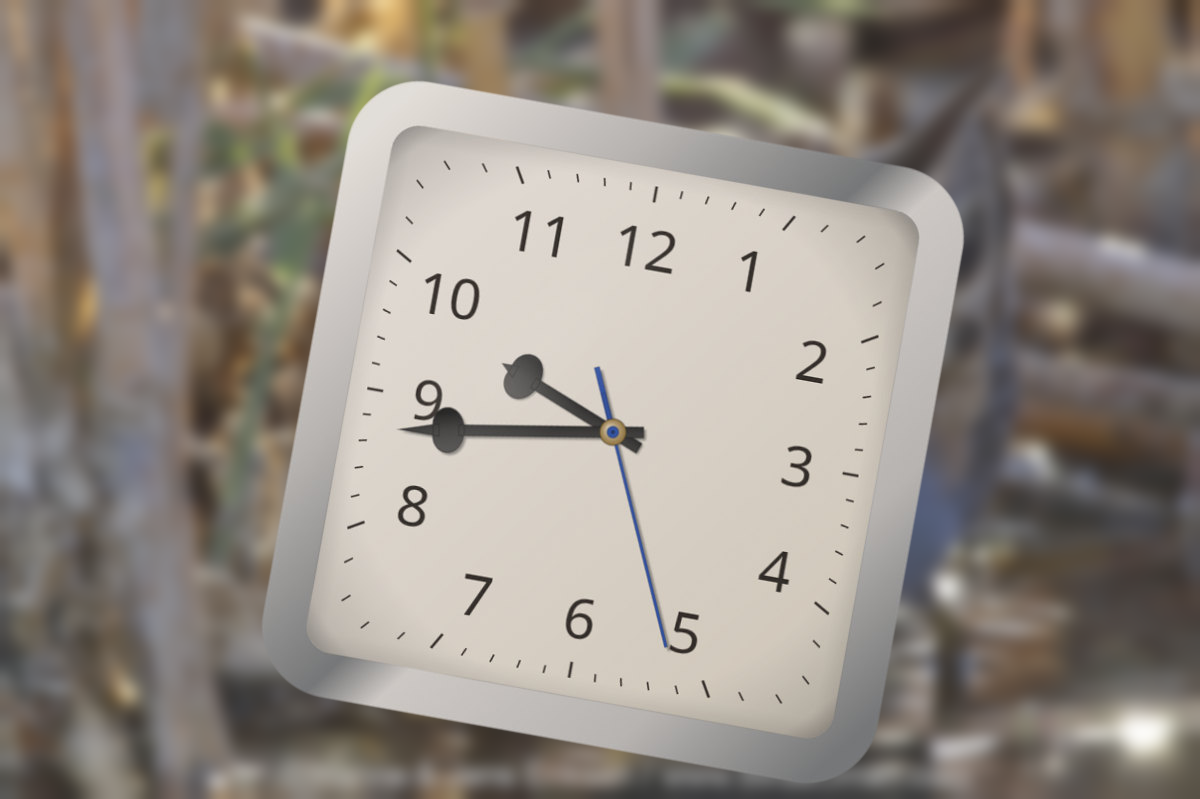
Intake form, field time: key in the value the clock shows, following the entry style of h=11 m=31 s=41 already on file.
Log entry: h=9 m=43 s=26
